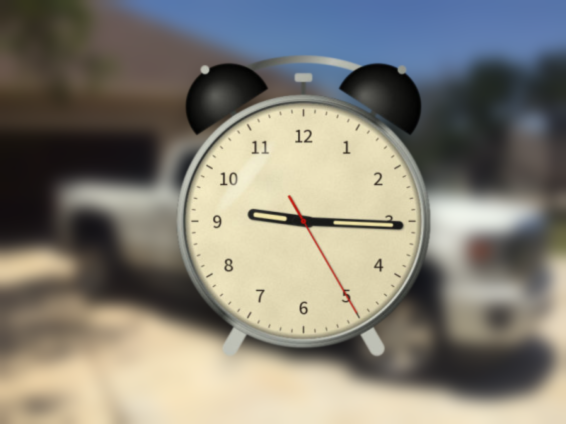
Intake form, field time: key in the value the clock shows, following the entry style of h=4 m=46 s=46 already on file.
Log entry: h=9 m=15 s=25
